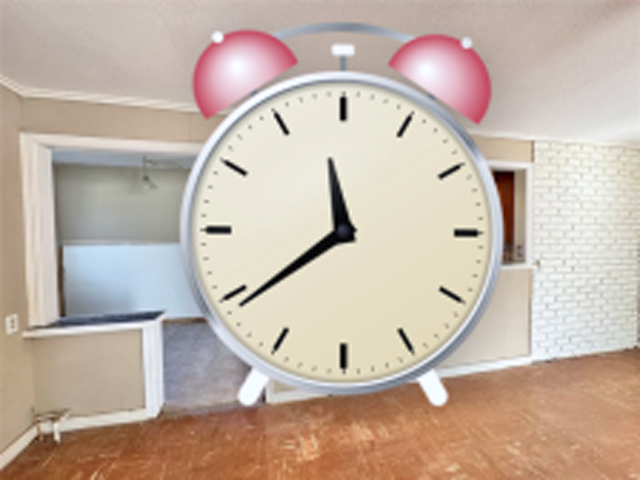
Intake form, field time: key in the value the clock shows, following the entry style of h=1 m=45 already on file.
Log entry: h=11 m=39
